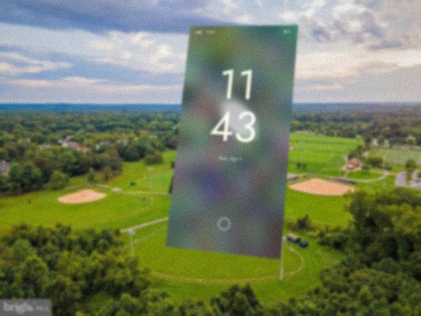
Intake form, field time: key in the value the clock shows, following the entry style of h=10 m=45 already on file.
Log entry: h=11 m=43
